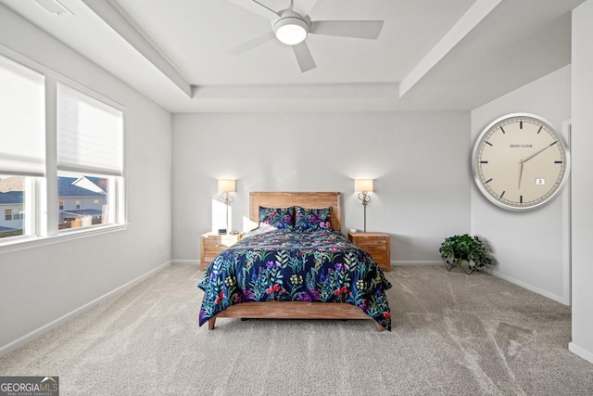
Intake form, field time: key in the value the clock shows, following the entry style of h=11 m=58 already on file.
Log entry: h=6 m=10
